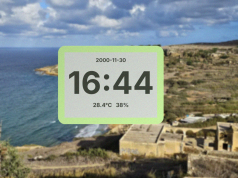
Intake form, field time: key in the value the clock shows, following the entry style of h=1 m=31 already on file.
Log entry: h=16 m=44
